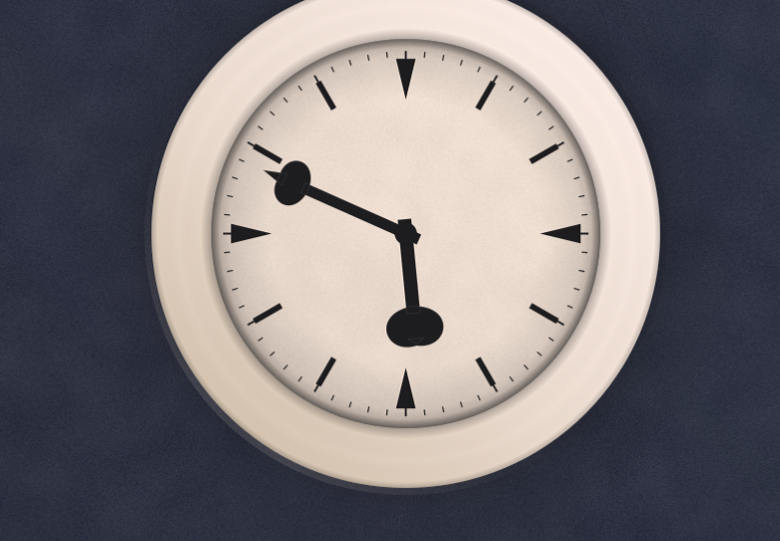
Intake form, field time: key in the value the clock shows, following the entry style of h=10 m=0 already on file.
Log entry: h=5 m=49
